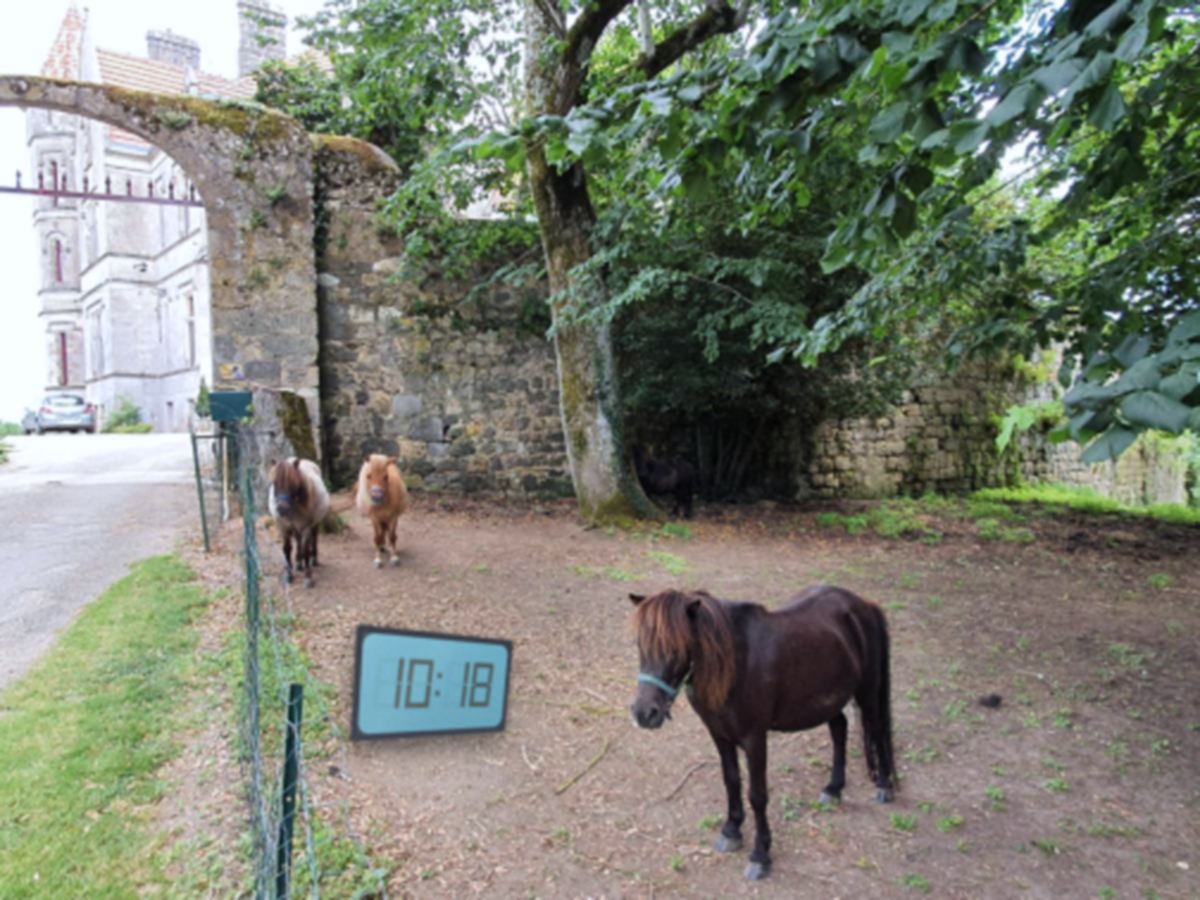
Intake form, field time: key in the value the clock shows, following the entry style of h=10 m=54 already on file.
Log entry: h=10 m=18
